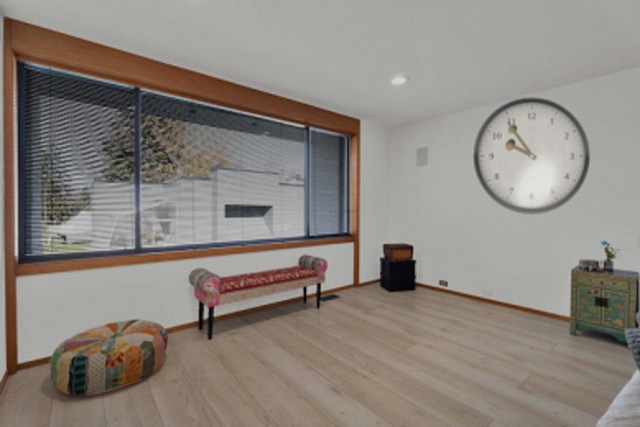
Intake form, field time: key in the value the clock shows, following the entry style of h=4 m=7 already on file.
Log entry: h=9 m=54
